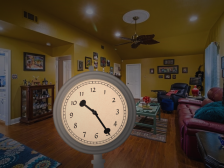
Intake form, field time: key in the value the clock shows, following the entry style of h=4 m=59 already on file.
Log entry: h=10 m=25
